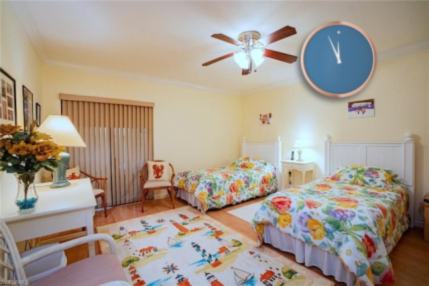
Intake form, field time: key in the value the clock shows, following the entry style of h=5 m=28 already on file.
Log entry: h=11 m=56
